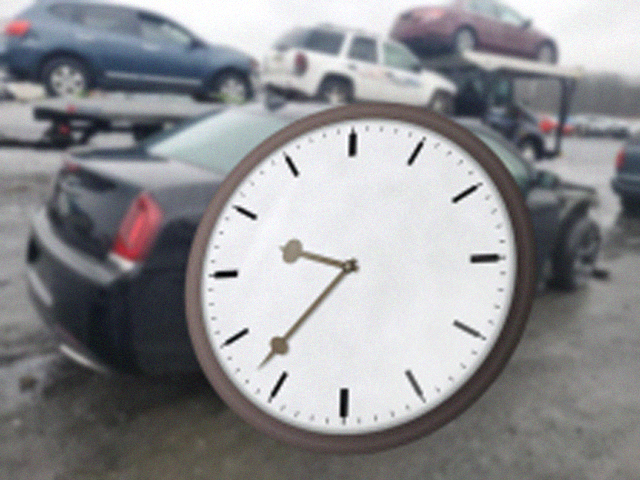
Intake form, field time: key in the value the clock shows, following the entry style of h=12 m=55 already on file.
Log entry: h=9 m=37
